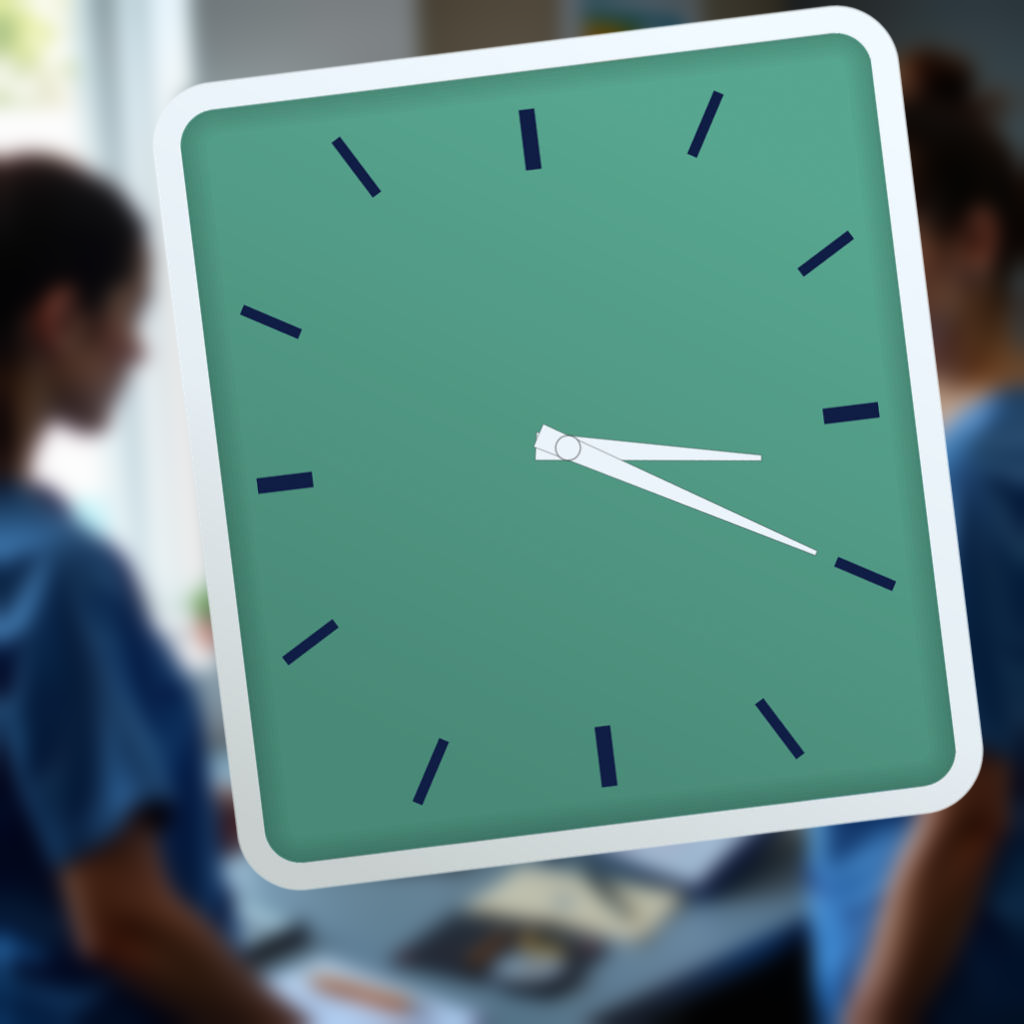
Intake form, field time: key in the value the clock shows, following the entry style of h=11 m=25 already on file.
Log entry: h=3 m=20
